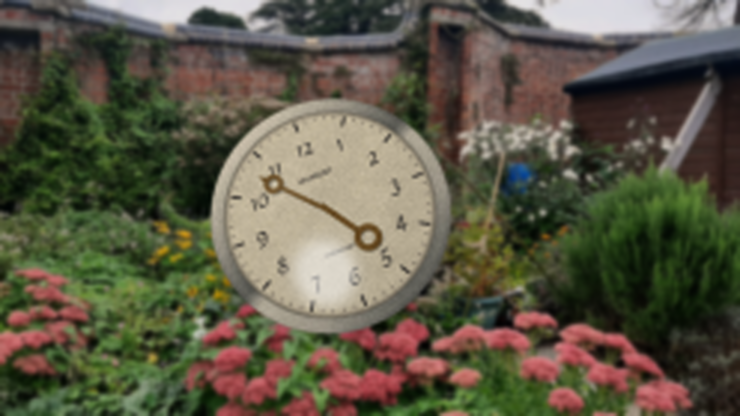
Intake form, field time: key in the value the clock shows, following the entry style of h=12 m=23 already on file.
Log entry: h=4 m=53
